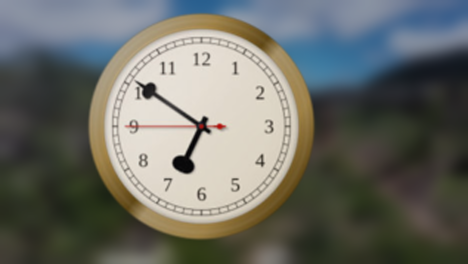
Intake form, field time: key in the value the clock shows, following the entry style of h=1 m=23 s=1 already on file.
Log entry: h=6 m=50 s=45
